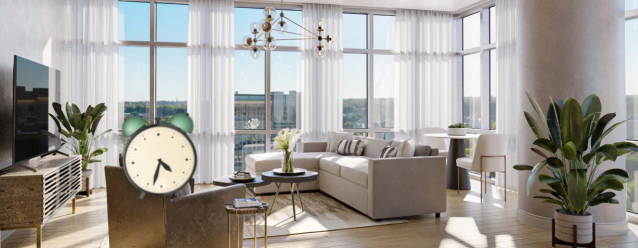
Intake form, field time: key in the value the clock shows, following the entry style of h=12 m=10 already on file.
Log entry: h=4 m=33
